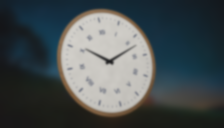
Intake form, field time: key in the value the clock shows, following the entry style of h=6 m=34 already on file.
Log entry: h=10 m=12
